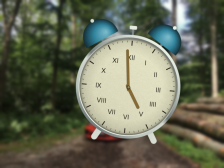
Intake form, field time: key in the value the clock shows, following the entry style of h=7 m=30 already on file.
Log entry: h=4 m=59
